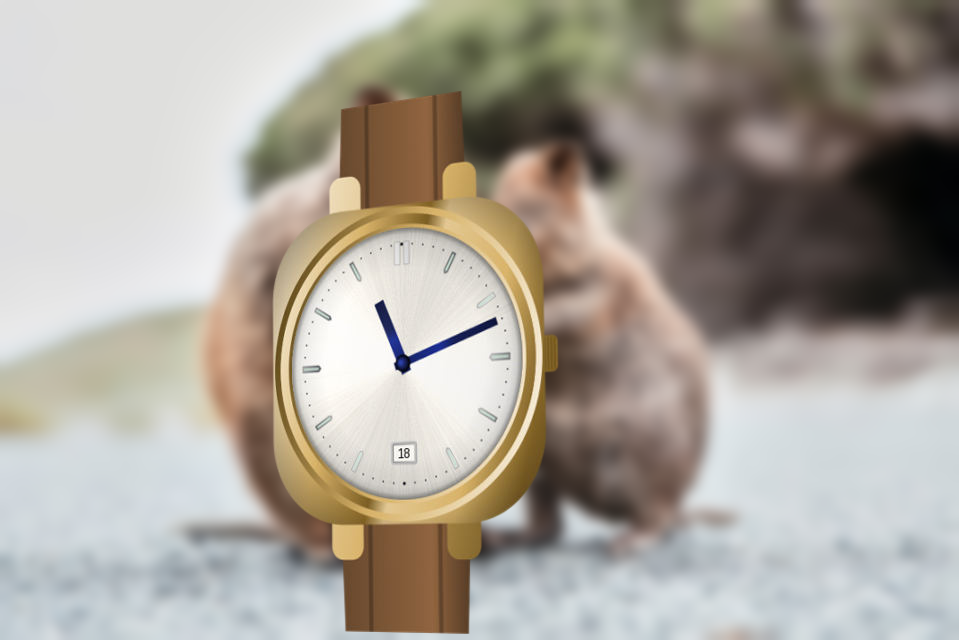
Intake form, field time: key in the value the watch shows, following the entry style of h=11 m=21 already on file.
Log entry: h=11 m=12
